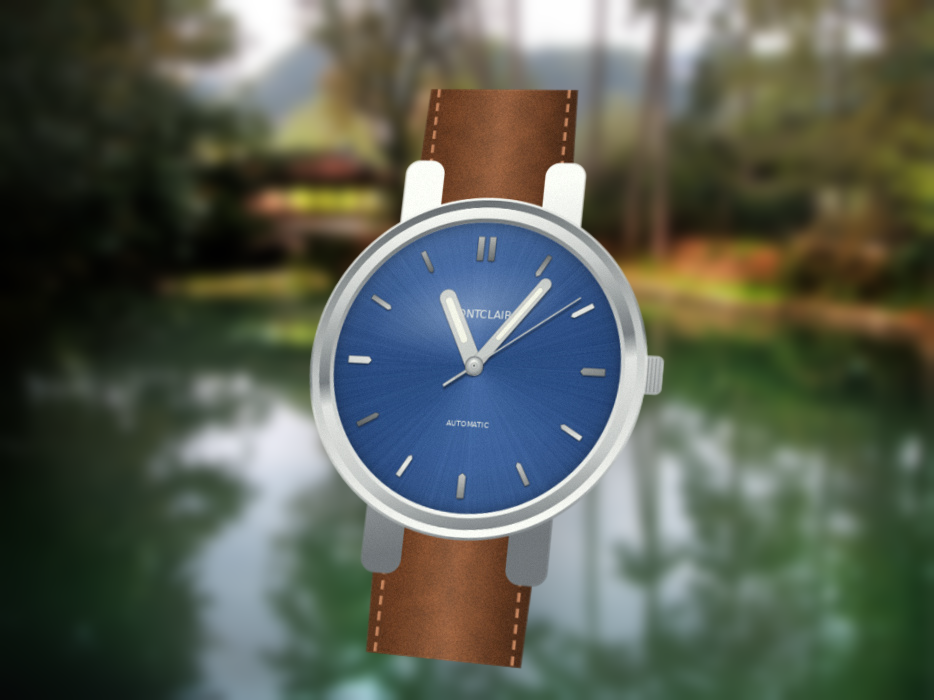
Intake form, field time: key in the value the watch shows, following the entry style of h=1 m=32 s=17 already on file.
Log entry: h=11 m=6 s=9
